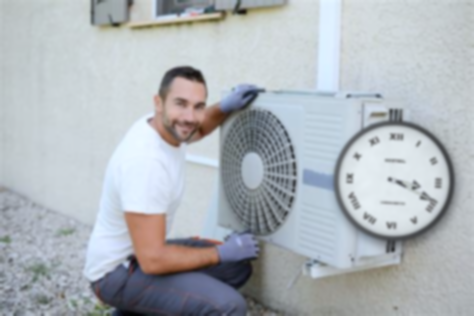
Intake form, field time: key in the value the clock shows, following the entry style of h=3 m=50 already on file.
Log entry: h=3 m=19
